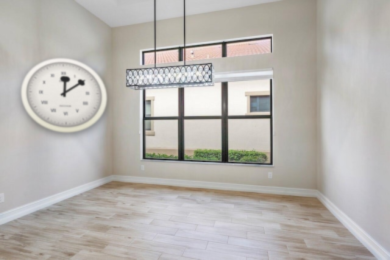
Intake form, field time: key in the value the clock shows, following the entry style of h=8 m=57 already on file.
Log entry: h=12 m=9
